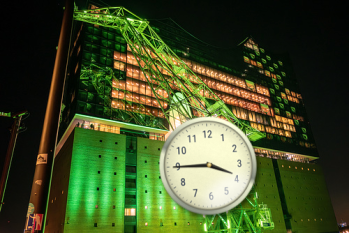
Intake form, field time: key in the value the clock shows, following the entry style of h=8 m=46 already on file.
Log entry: h=3 m=45
